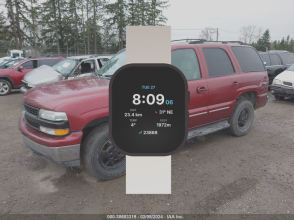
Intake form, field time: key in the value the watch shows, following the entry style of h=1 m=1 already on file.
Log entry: h=8 m=9
